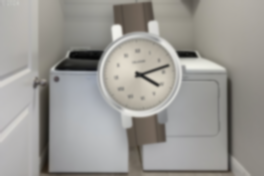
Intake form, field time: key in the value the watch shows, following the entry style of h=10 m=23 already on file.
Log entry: h=4 m=13
